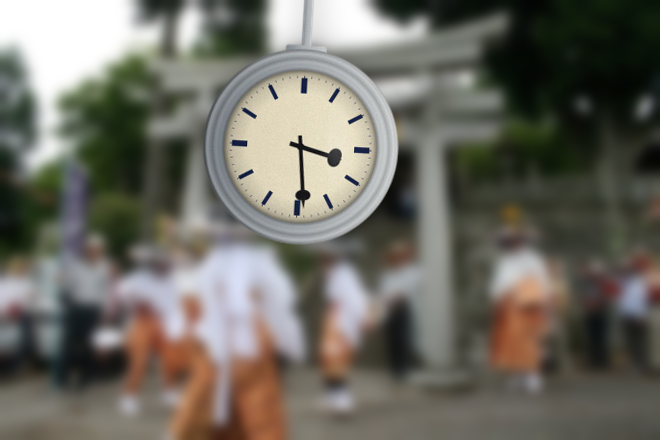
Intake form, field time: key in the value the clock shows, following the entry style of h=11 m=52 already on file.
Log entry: h=3 m=29
